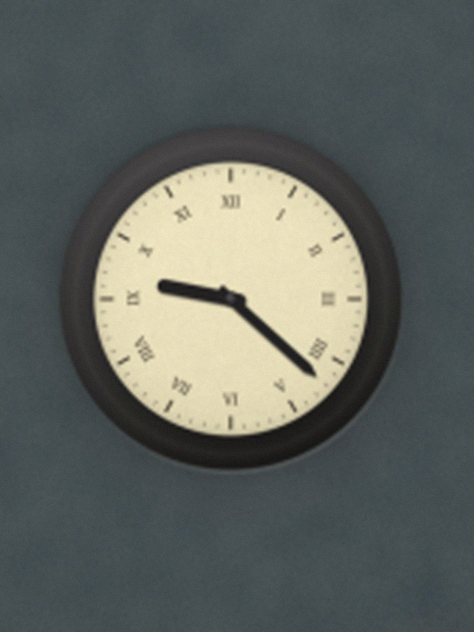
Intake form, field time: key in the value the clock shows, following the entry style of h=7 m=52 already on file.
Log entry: h=9 m=22
